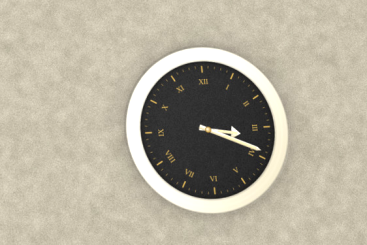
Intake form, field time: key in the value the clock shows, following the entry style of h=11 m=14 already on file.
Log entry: h=3 m=19
